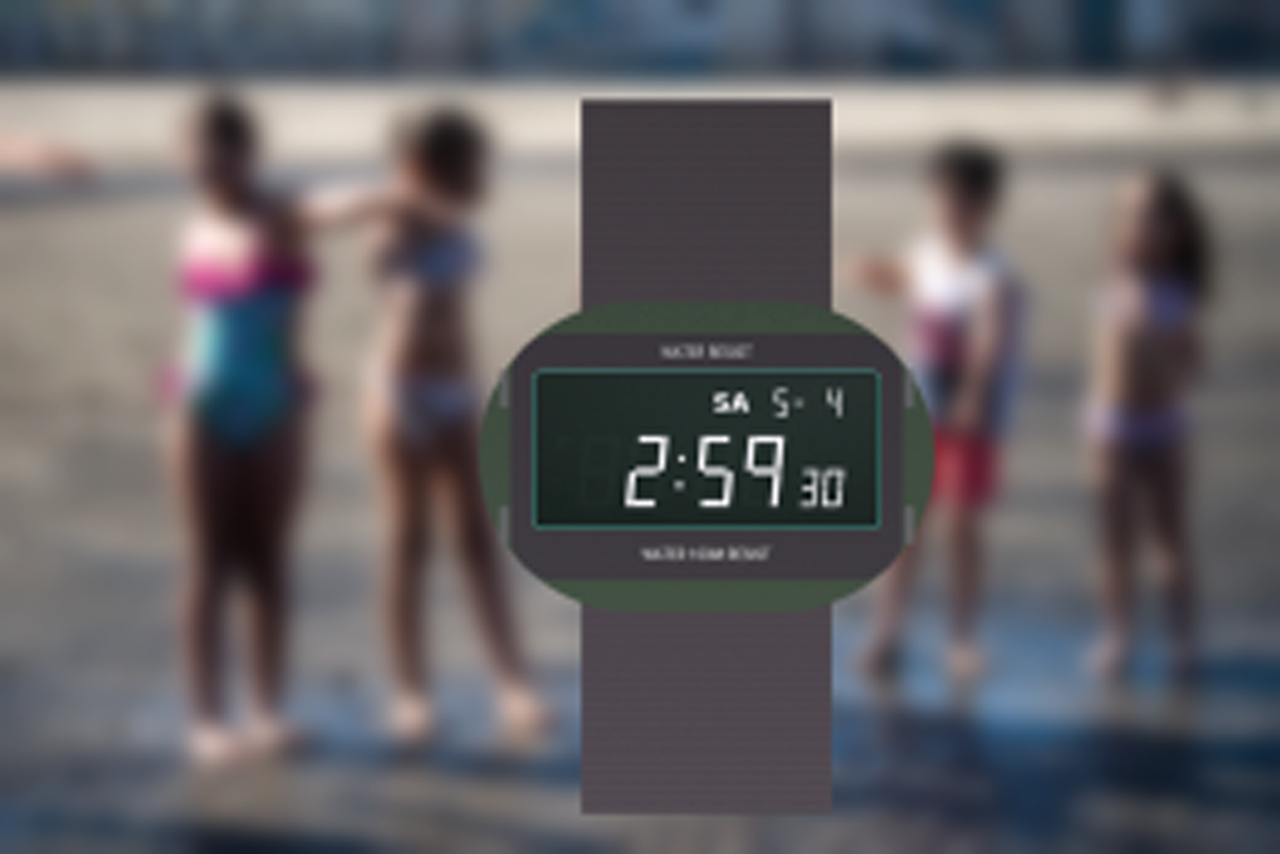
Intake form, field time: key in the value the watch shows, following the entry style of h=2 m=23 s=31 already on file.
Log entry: h=2 m=59 s=30
